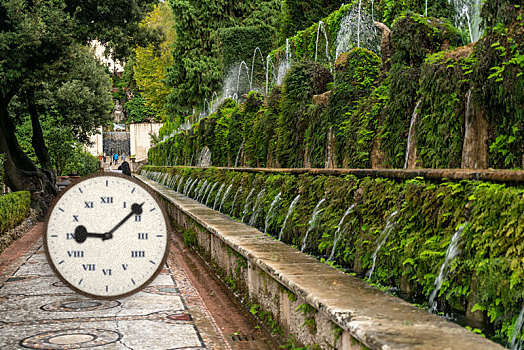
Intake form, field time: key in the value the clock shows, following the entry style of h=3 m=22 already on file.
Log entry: h=9 m=8
